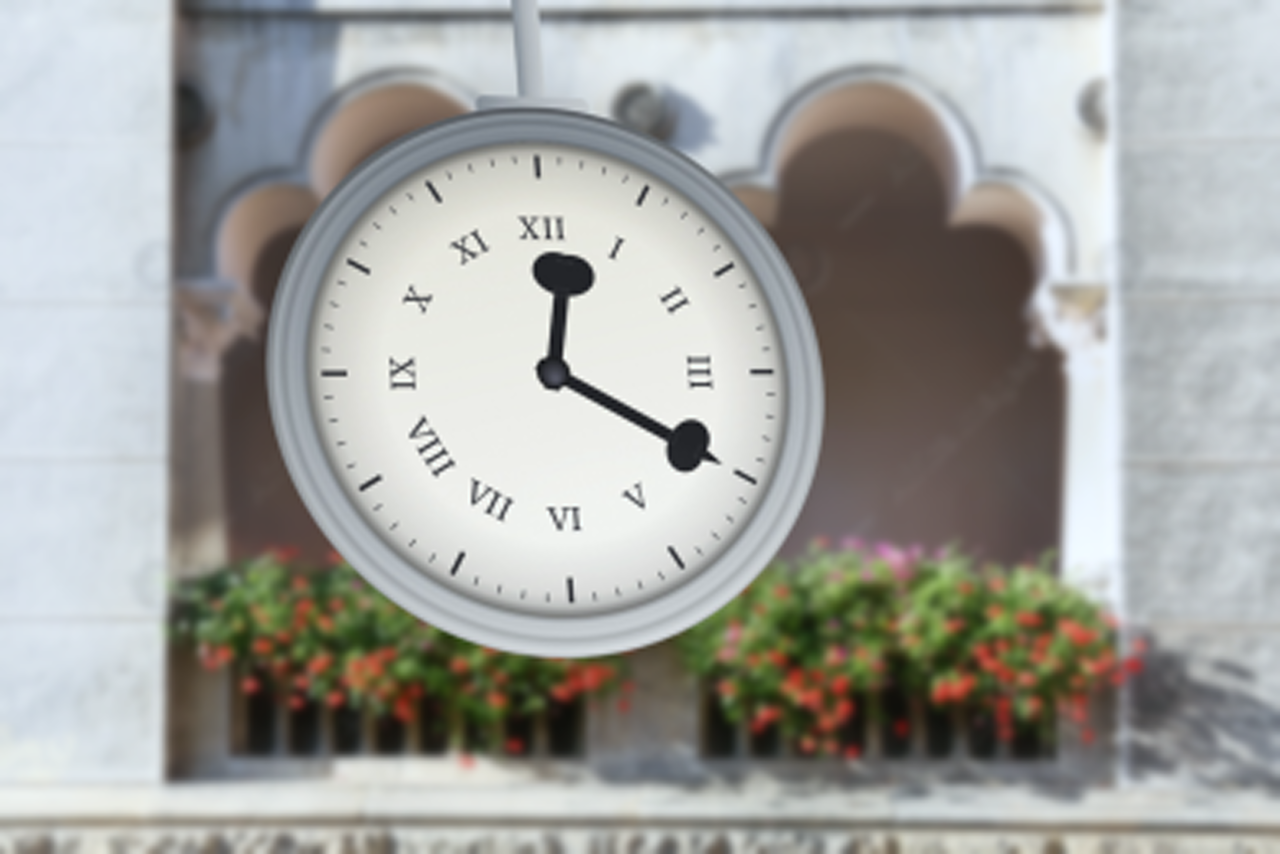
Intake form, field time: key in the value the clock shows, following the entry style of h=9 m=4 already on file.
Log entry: h=12 m=20
